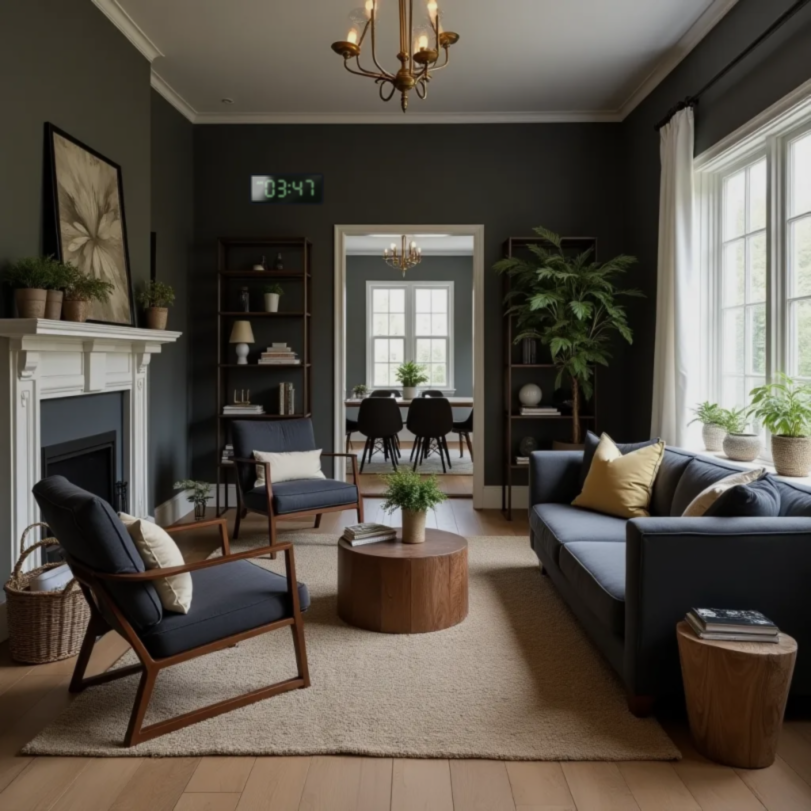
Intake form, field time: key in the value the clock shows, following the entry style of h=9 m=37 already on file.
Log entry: h=3 m=47
